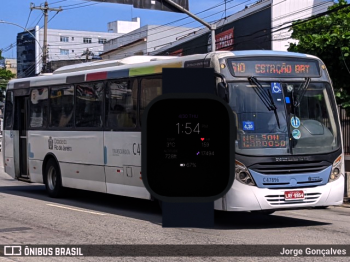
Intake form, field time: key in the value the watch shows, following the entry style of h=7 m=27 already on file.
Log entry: h=1 m=54
